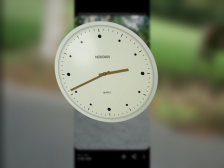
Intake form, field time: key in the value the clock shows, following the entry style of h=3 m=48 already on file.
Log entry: h=2 m=41
